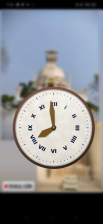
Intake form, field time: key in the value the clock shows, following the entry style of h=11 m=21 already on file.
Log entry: h=7 m=59
